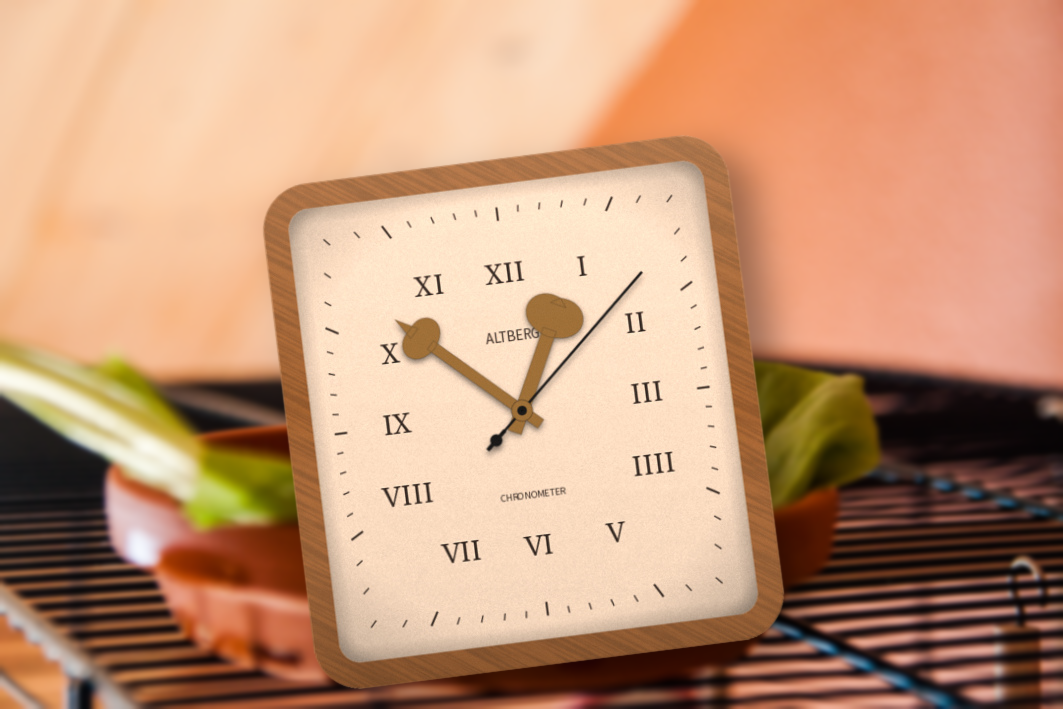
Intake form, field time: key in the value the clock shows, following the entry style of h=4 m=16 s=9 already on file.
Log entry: h=12 m=52 s=8
